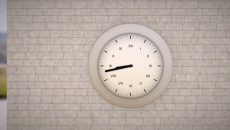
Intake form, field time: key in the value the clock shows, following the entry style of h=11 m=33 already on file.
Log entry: h=8 m=43
